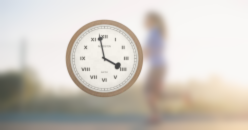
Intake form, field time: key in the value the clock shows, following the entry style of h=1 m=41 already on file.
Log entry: h=3 m=58
